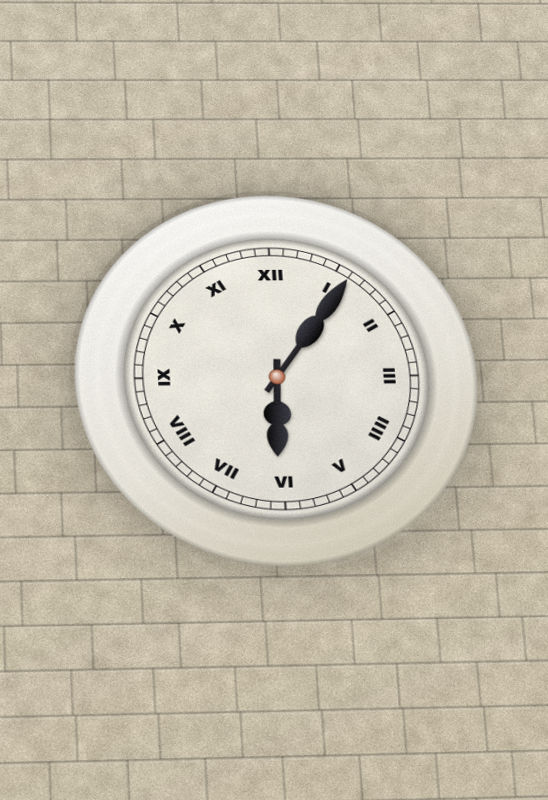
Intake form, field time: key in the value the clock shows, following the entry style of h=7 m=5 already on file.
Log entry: h=6 m=6
